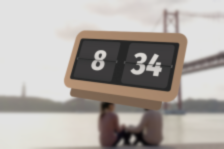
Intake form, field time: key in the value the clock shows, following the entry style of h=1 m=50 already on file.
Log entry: h=8 m=34
